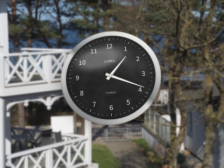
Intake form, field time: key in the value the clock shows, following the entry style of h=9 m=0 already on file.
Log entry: h=1 m=19
